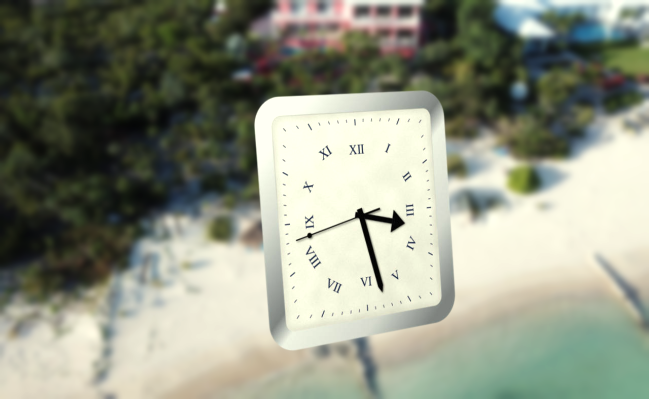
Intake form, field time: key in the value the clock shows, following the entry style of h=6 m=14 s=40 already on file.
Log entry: h=3 m=27 s=43
